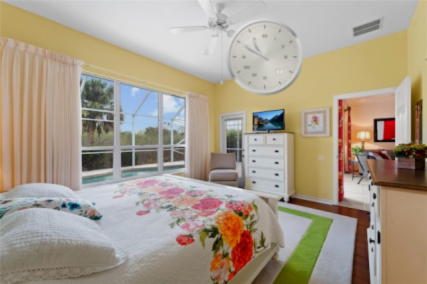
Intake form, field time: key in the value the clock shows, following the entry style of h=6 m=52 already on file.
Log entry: h=10 m=50
